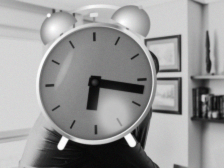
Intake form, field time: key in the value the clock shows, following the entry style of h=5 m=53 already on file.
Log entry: h=6 m=17
